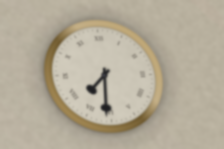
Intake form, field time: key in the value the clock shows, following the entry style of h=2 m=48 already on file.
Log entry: h=7 m=31
